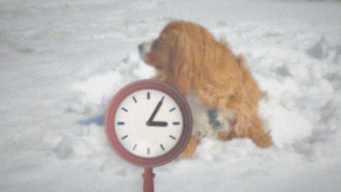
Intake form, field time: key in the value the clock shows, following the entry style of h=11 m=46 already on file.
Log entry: h=3 m=5
